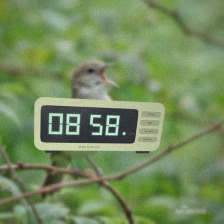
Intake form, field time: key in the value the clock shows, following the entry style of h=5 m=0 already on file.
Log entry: h=8 m=58
